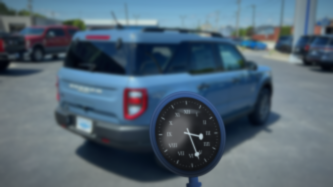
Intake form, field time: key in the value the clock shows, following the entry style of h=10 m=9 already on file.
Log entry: h=3 m=27
